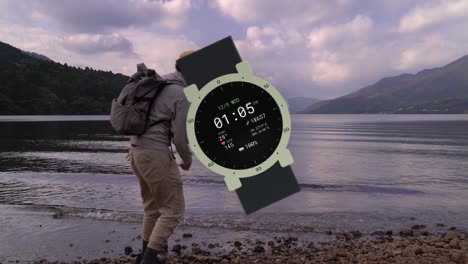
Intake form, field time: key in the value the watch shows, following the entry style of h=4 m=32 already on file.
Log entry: h=1 m=5
